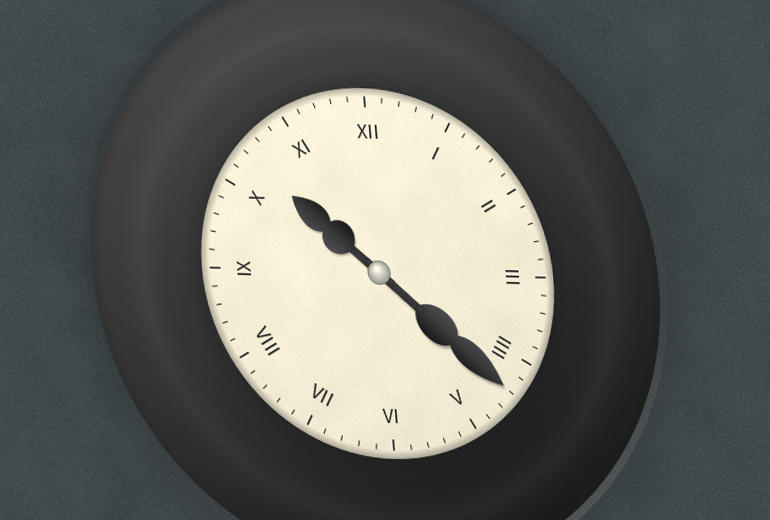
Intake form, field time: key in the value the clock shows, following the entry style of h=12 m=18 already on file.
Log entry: h=10 m=22
